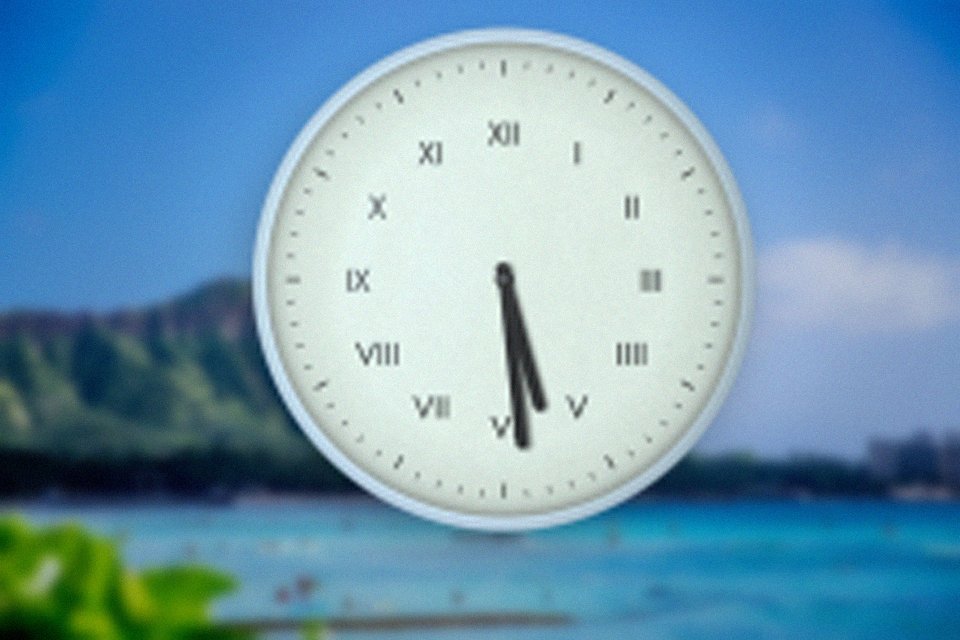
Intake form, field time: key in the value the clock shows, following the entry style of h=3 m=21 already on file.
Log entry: h=5 m=29
